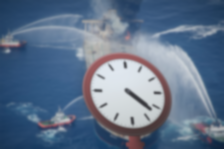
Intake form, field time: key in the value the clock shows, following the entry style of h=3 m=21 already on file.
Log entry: h=4 m=22
